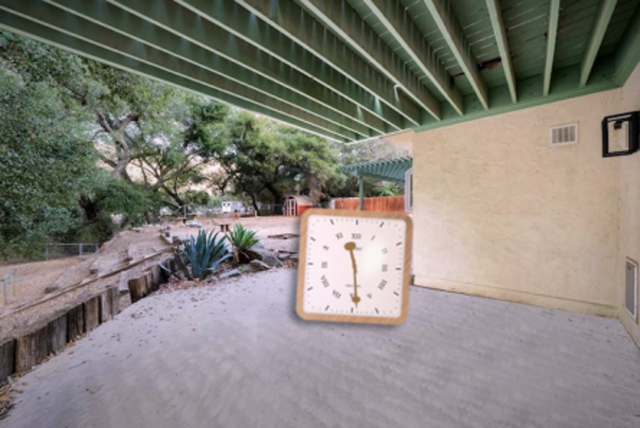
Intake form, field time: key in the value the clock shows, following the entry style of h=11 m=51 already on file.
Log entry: h=11 m=29
